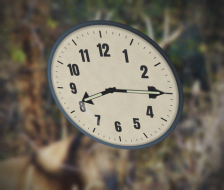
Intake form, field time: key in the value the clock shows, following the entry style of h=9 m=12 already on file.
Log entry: h=8 m=15
